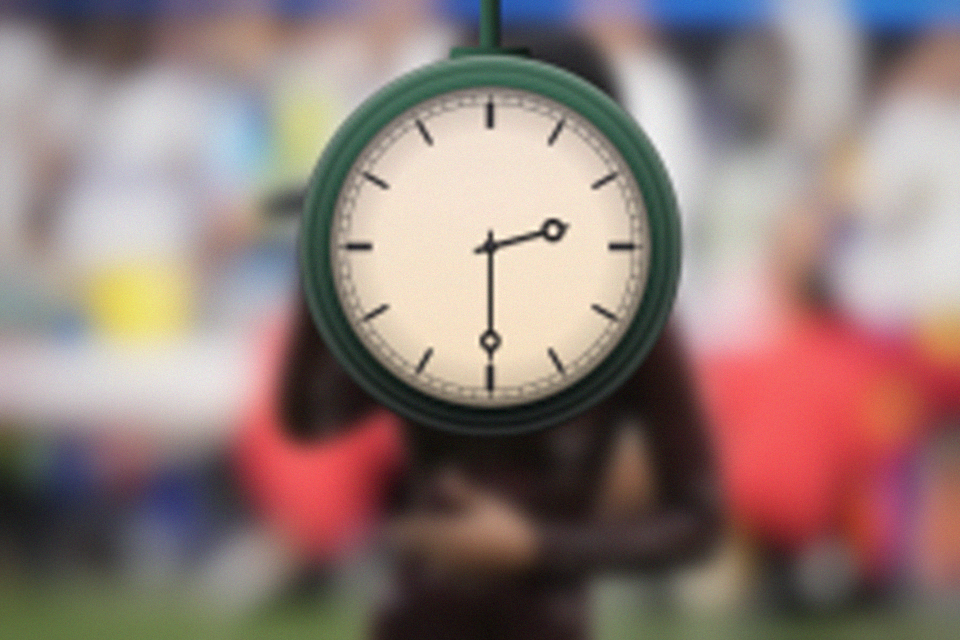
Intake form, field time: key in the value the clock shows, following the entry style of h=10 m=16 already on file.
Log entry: h=2 m=30
